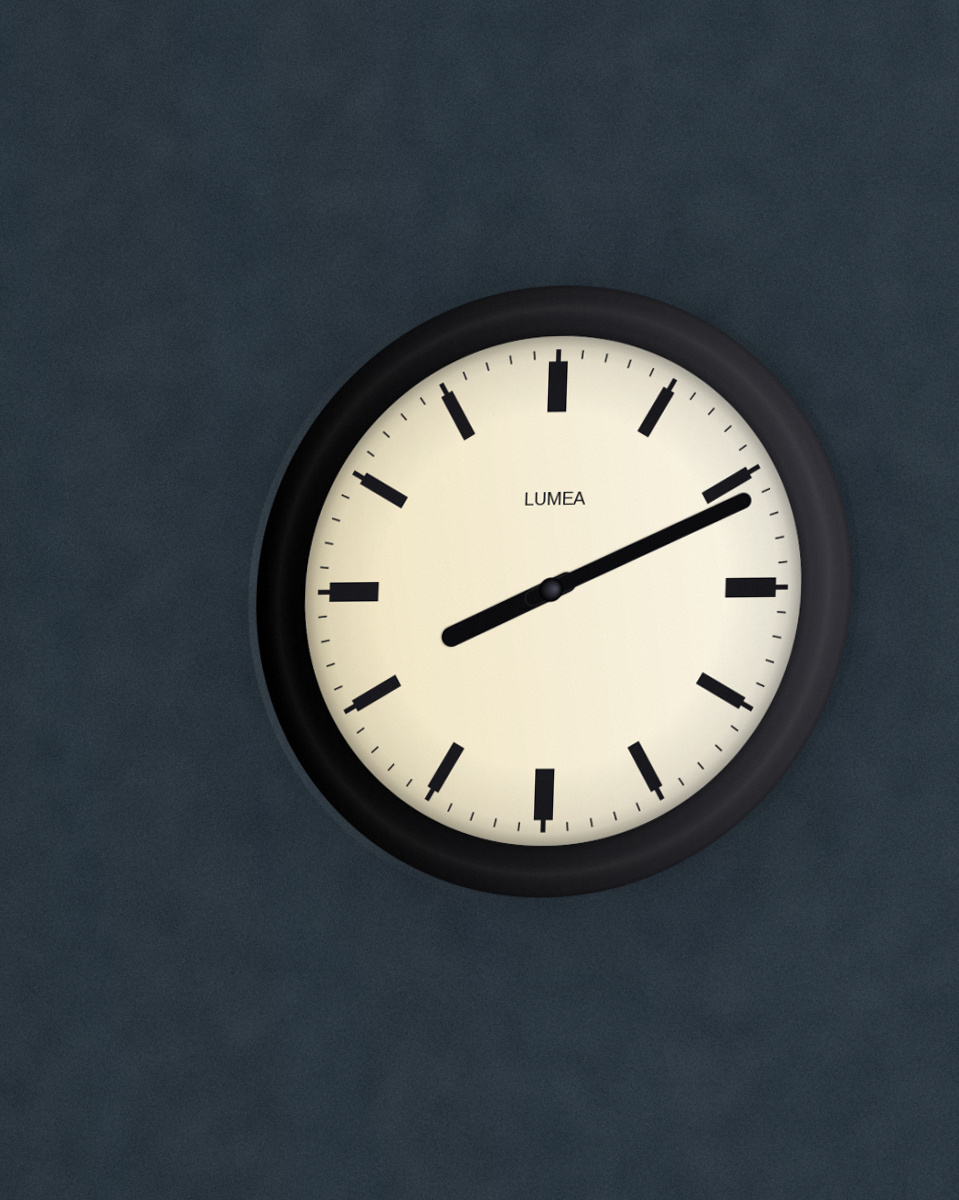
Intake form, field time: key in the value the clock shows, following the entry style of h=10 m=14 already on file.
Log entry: h=8 m=11
